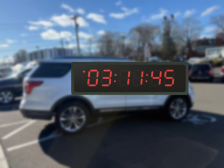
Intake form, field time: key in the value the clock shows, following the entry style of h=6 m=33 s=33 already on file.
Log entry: h=3 m=11 s=45
